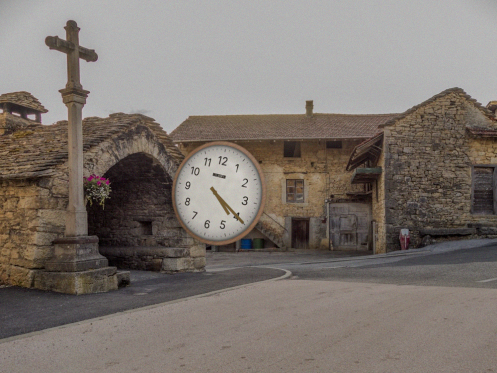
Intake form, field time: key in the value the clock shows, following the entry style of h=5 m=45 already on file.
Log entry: h=4 m=20
